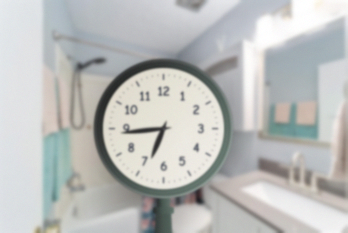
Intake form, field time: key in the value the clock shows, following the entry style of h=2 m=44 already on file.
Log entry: h=6 m=44
